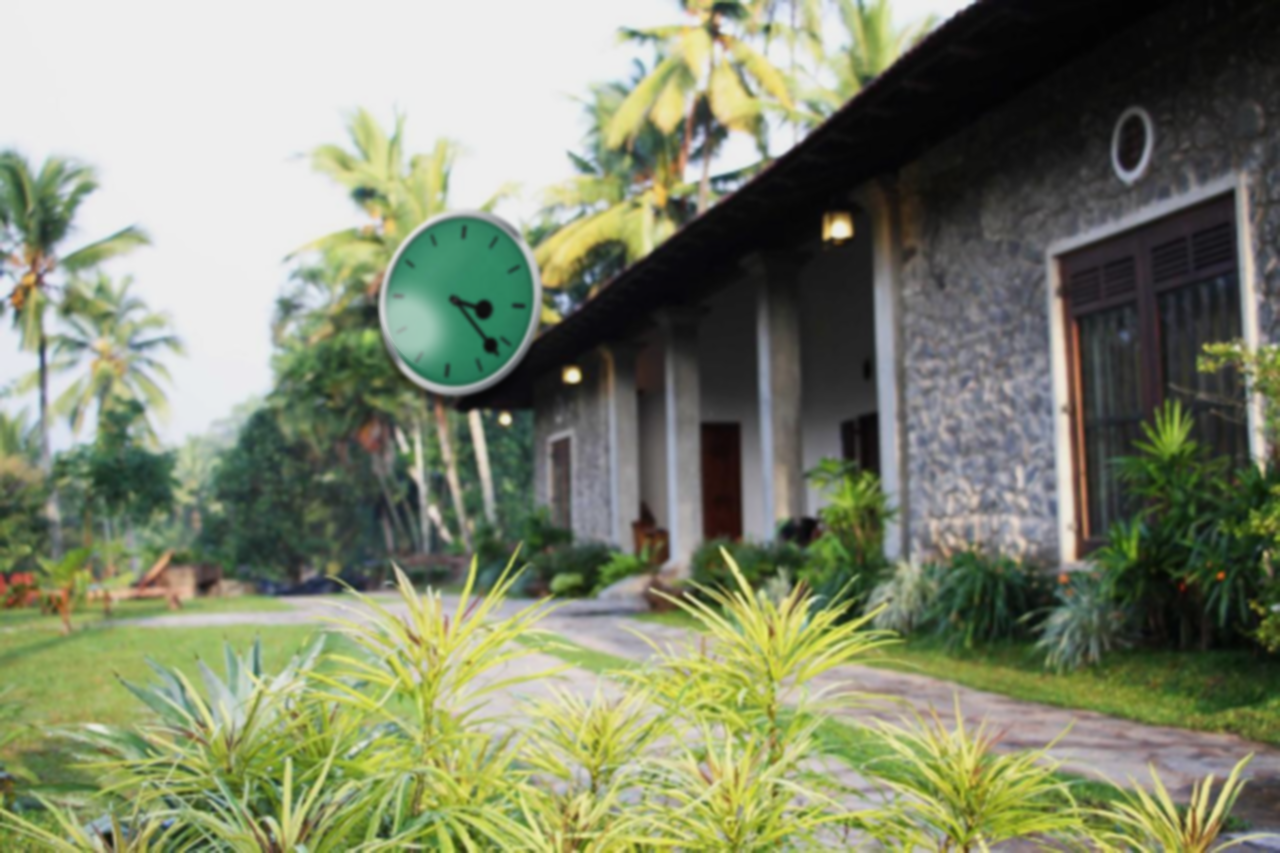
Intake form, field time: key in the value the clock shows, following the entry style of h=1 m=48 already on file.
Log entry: h=3 m=22
